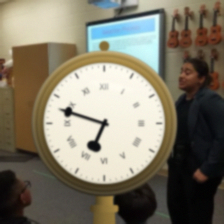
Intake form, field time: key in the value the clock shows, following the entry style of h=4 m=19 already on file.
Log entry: h=6 m=48
